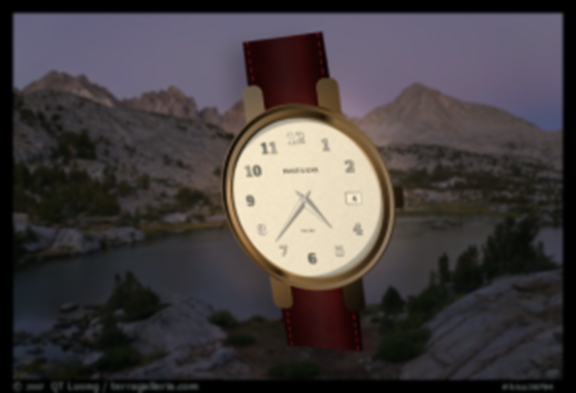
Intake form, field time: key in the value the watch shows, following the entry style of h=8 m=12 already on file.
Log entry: h=4 m=37
